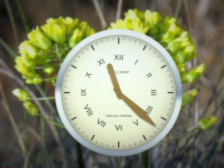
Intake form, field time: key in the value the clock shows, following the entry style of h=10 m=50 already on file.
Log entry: h=11 m=22
